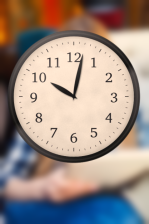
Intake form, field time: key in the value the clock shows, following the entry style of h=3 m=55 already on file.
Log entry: h=10 m=2
